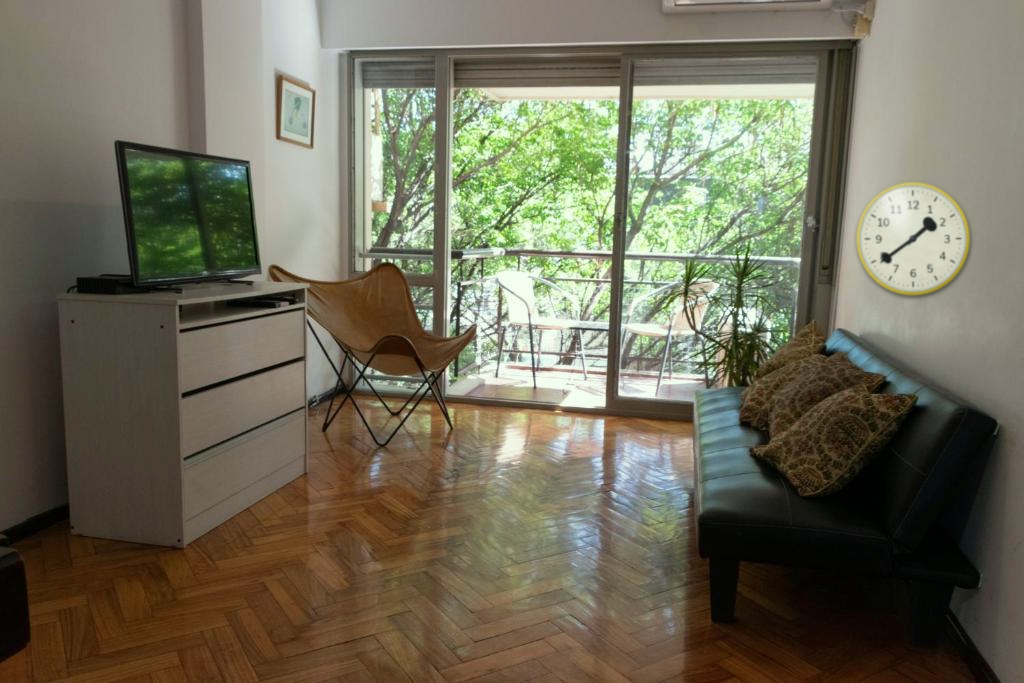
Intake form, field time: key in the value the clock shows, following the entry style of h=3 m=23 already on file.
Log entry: h=1 m=39
